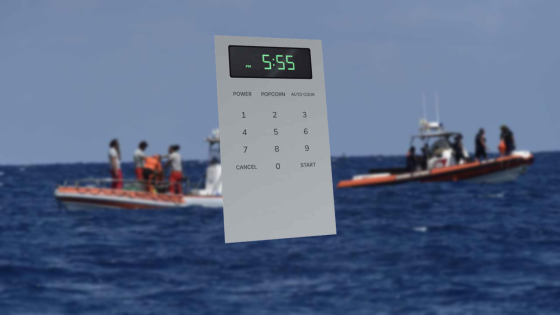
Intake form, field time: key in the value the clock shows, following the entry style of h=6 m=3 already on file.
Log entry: h=5 m=55
